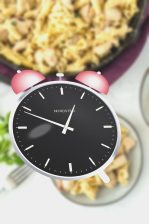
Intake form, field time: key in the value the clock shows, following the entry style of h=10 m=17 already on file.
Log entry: h=12 m=49
